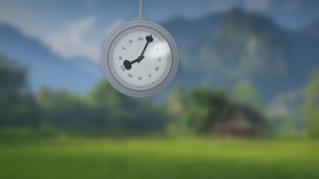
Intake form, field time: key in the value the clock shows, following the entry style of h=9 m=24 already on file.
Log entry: h=8 m=4
